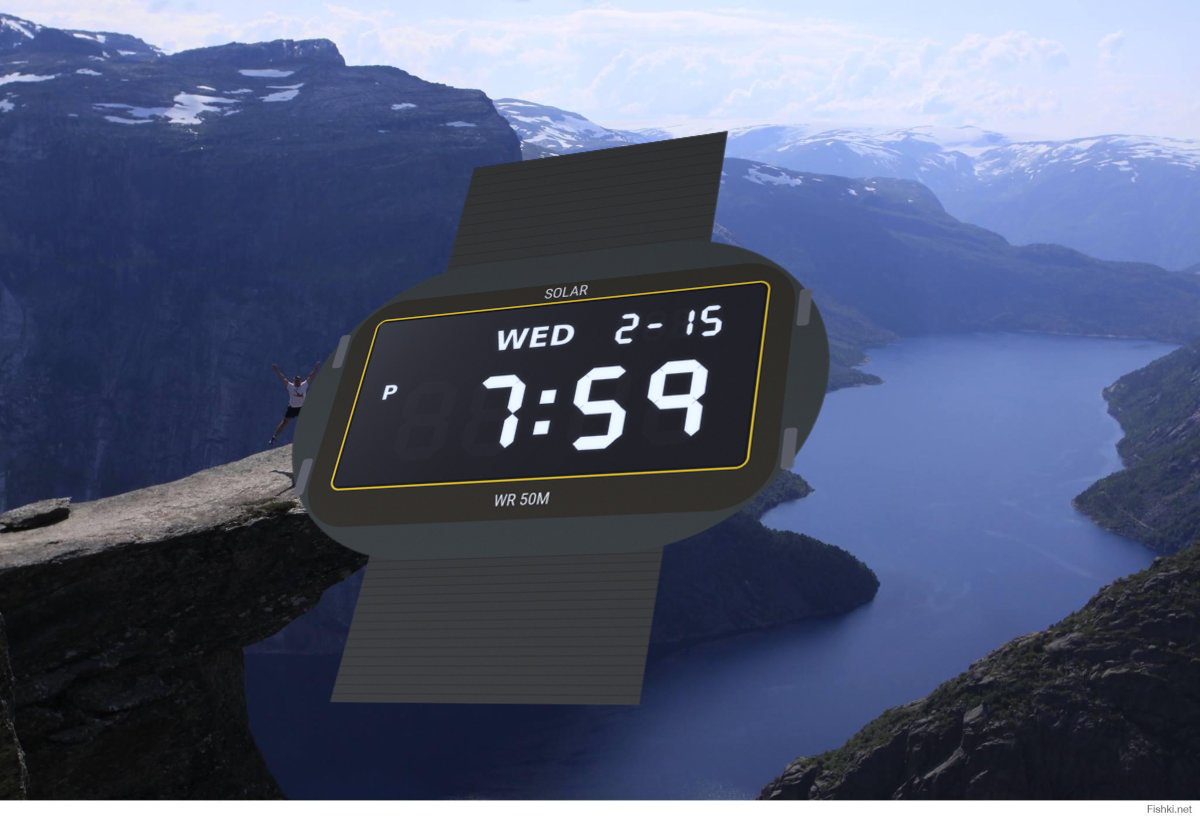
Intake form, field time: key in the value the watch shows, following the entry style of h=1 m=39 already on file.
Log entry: h=7 m=59
